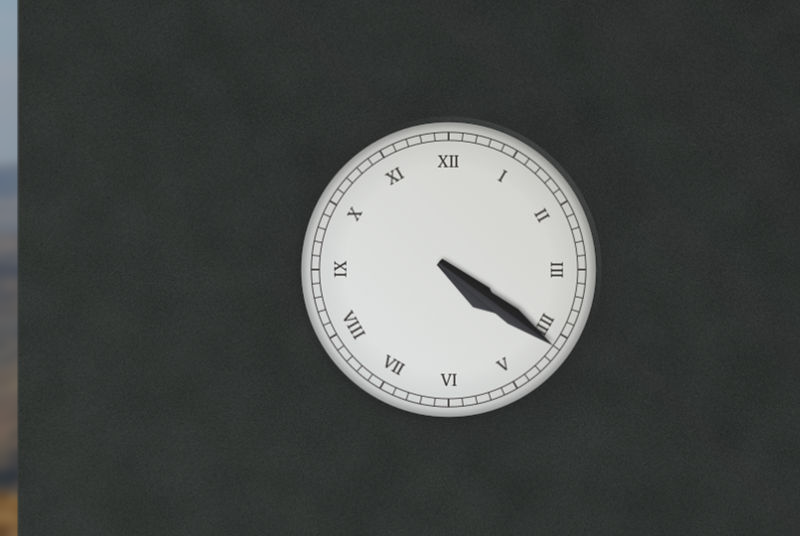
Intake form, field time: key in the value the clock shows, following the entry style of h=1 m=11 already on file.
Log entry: h=4 m=21
